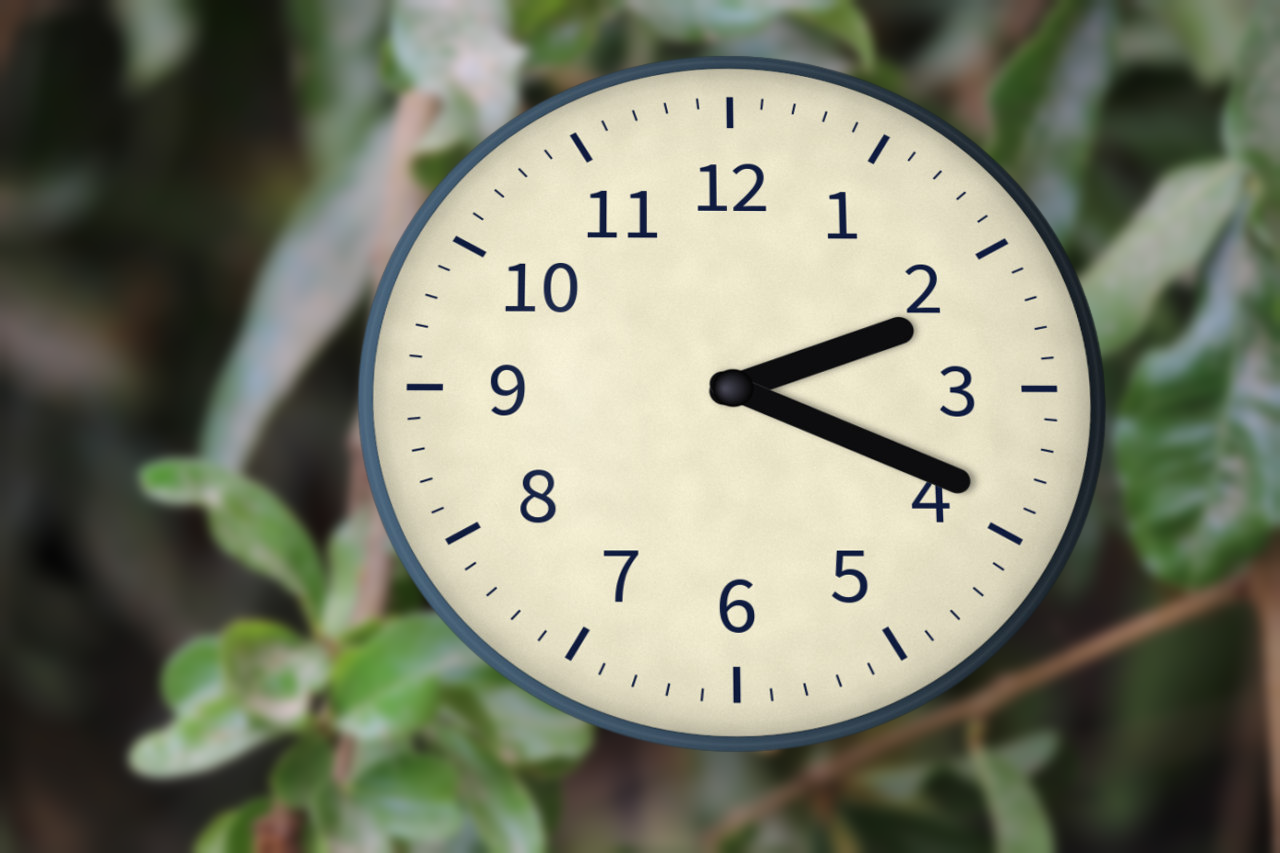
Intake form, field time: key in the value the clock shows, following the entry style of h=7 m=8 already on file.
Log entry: h=2 m=19
